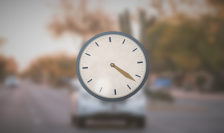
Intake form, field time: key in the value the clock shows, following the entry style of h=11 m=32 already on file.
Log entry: h=4 m=22
